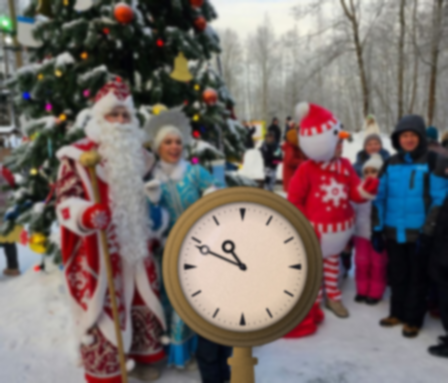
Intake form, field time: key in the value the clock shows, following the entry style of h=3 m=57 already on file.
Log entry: h=10 m=49
